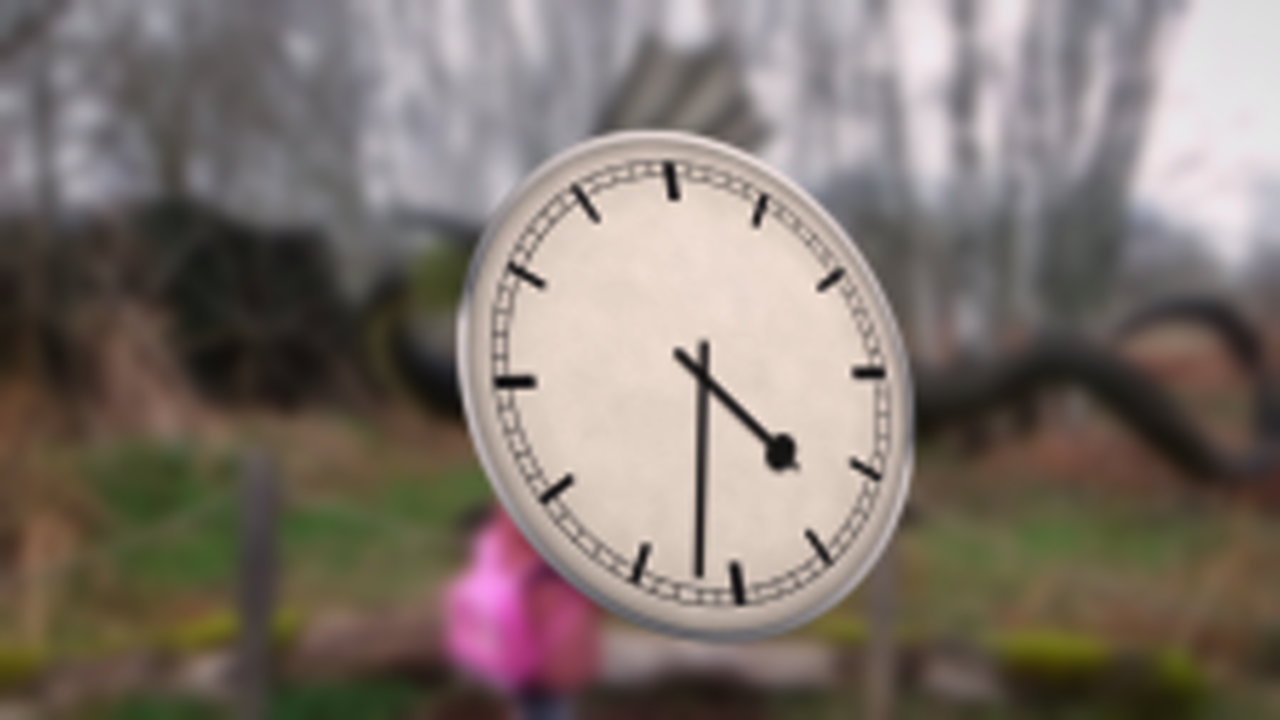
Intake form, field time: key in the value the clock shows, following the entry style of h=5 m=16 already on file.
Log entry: h=4 m=32
